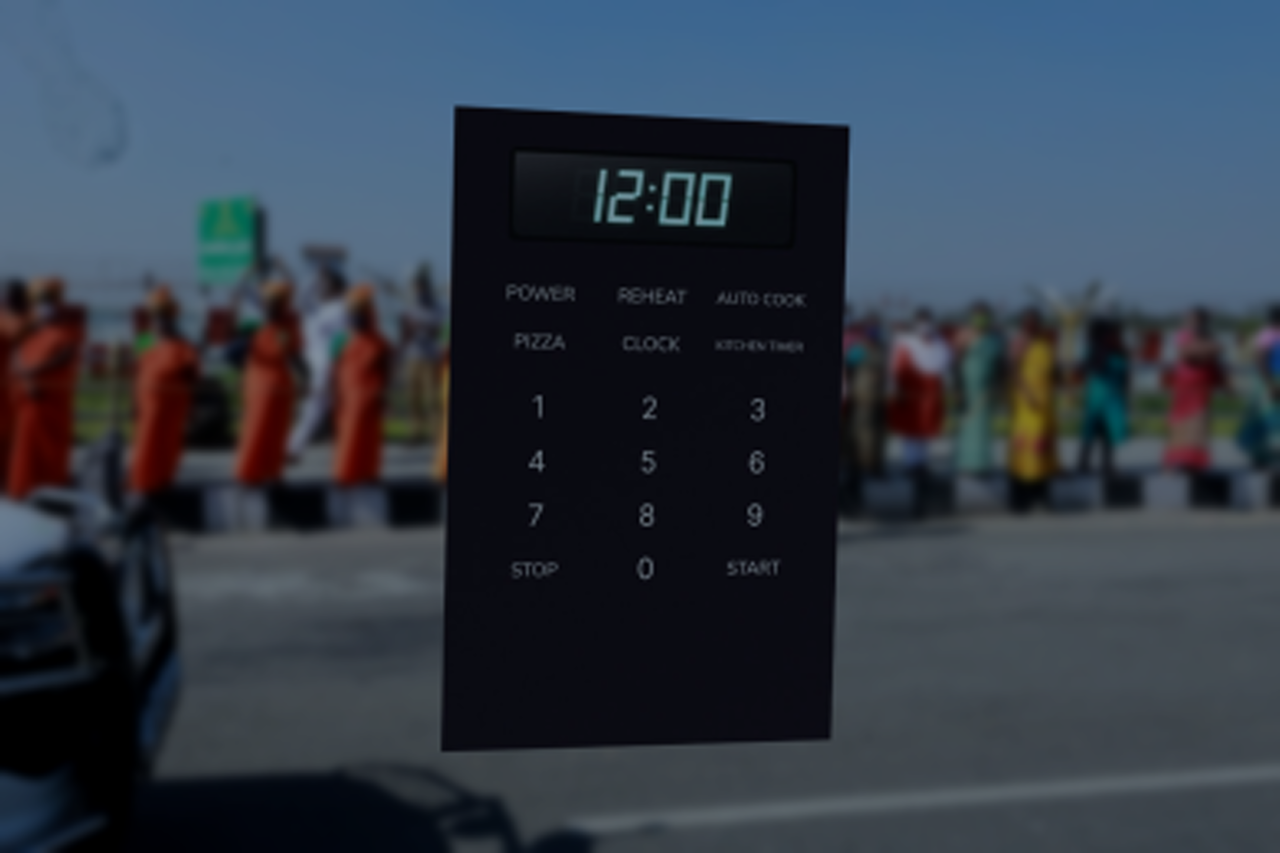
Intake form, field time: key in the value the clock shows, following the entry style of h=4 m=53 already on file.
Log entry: h=12 m=0
